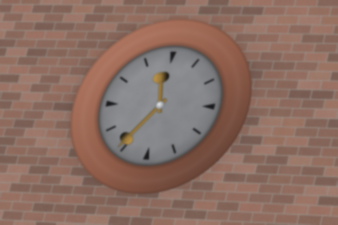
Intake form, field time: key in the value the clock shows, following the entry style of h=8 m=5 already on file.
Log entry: h=11 m=36
